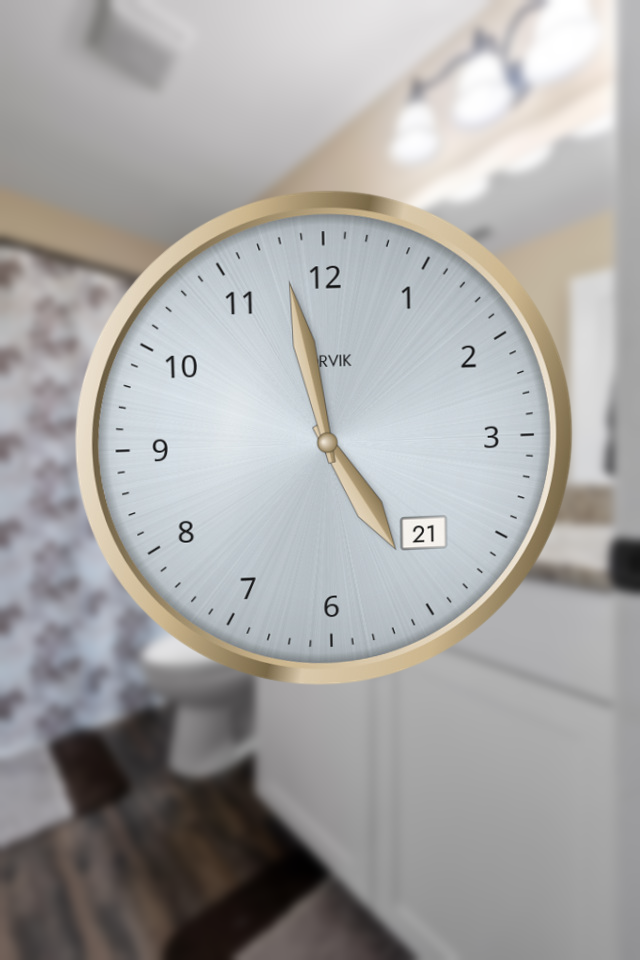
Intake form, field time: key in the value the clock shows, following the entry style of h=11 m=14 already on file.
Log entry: h=4 m=58
